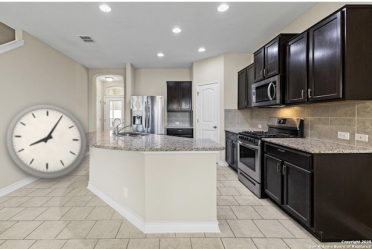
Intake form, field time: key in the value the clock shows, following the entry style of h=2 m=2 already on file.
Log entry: h=8 m=5
